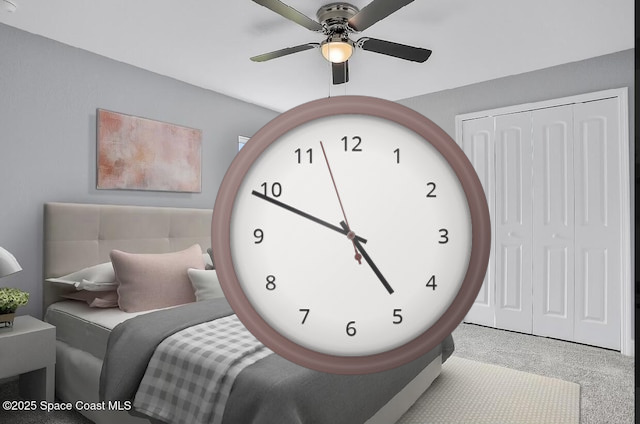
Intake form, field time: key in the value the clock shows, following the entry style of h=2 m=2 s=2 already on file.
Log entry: h=4 m=48 s=57
